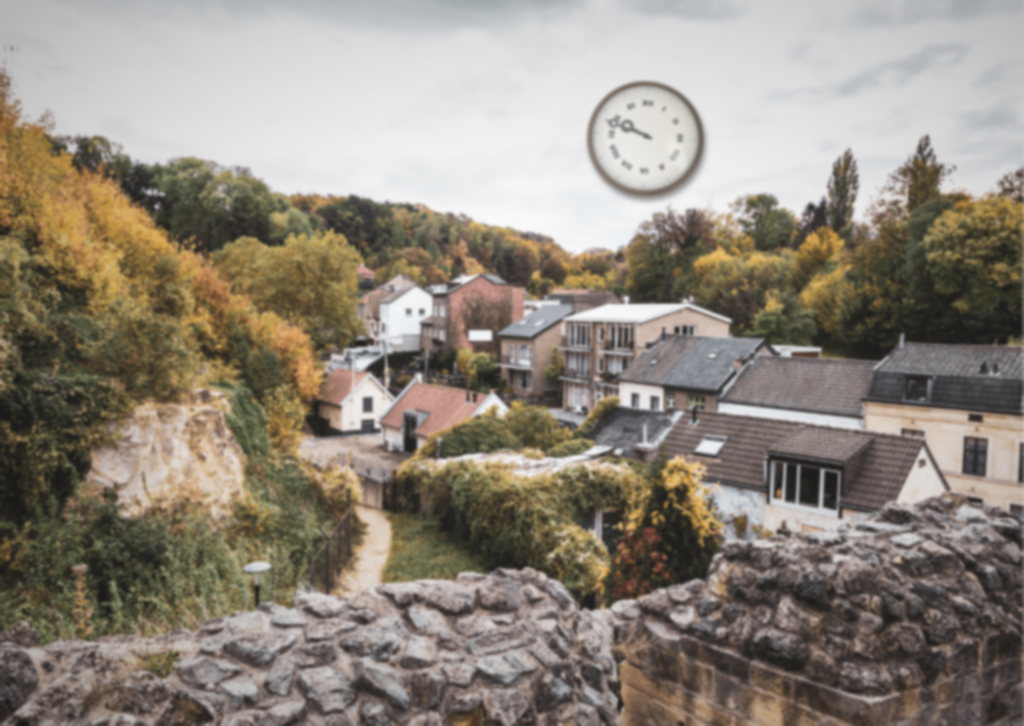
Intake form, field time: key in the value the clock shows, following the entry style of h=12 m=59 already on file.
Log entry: h=9 m=48
